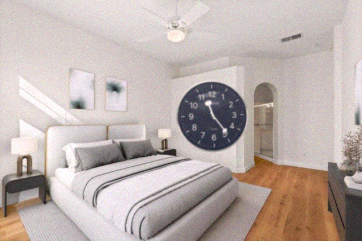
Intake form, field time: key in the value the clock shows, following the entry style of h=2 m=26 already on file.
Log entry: h=11 m=24
